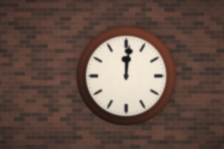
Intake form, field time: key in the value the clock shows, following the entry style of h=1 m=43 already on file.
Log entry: h=12 m=1
